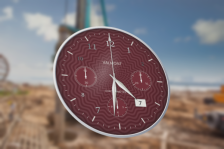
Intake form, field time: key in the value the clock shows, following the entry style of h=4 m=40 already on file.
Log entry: h=4 m=31
